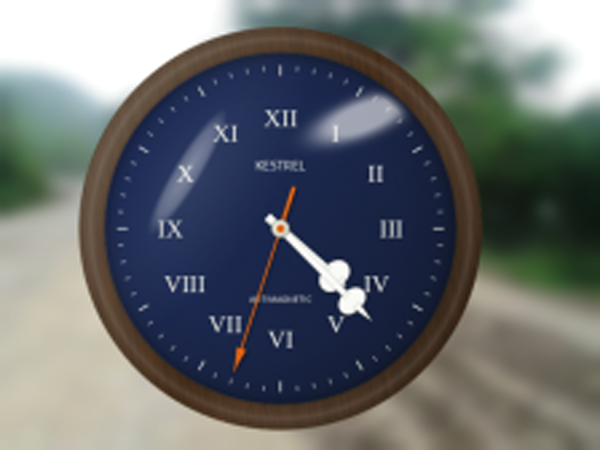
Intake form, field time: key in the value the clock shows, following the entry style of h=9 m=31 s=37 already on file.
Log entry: h=4 m=22 s=33
